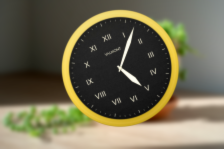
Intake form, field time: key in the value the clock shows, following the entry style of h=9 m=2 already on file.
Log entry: h=5 m=7
